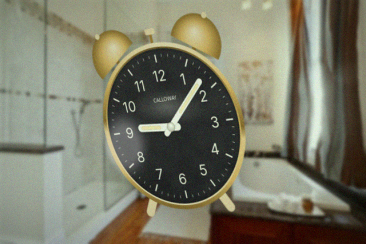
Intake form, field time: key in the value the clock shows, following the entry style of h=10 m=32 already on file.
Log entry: h=9 m=8
